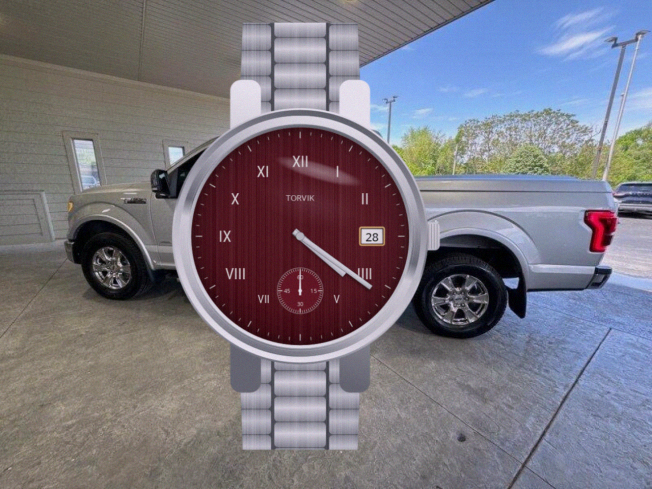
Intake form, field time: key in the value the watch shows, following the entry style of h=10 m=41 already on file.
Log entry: h=4 m=21
